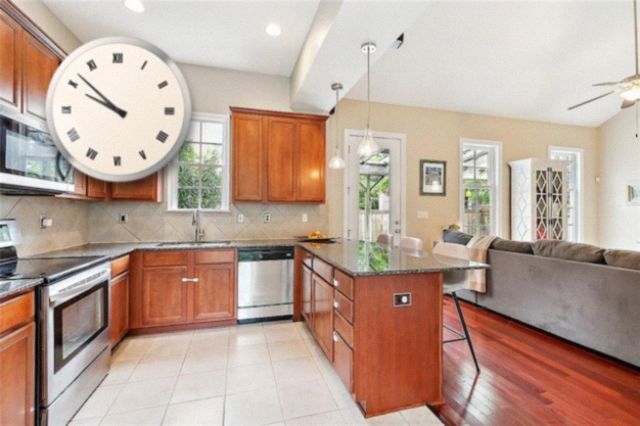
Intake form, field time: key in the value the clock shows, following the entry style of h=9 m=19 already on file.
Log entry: h=9 m=52
